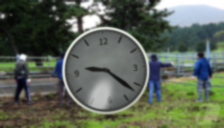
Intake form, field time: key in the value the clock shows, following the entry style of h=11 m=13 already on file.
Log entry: h=9 m=22
